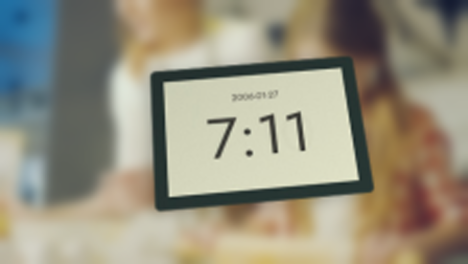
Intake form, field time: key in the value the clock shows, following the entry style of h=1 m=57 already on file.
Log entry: h=7 m=11
